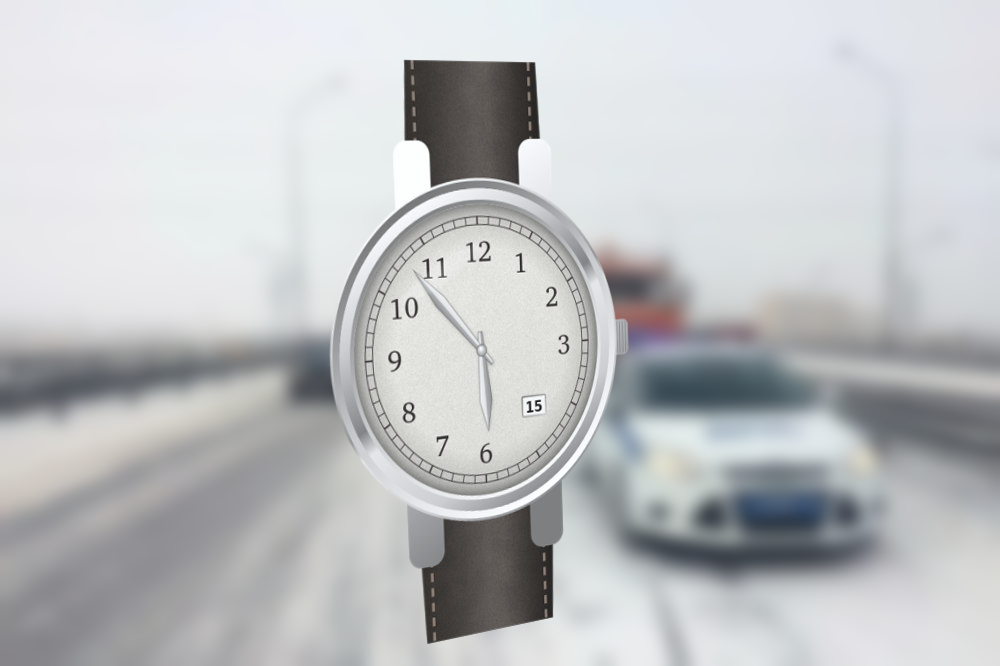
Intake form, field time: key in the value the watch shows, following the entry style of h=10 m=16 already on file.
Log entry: h=5 m=53
